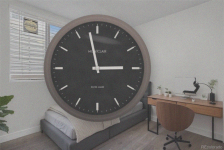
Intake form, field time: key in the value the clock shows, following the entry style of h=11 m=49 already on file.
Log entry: h=2 m=58
